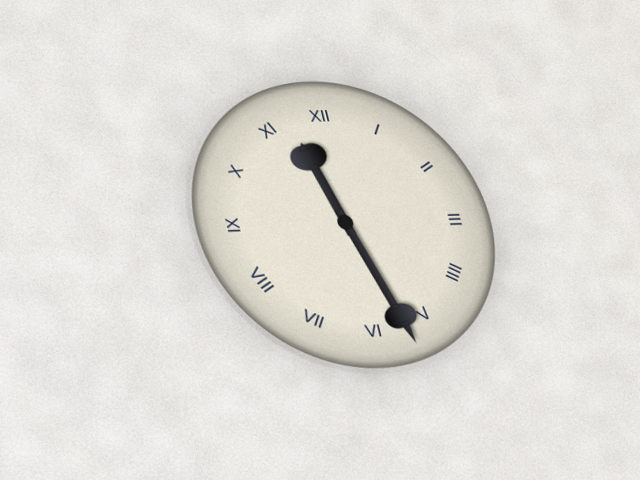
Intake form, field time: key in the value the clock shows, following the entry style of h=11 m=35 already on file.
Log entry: h=11 m=27
